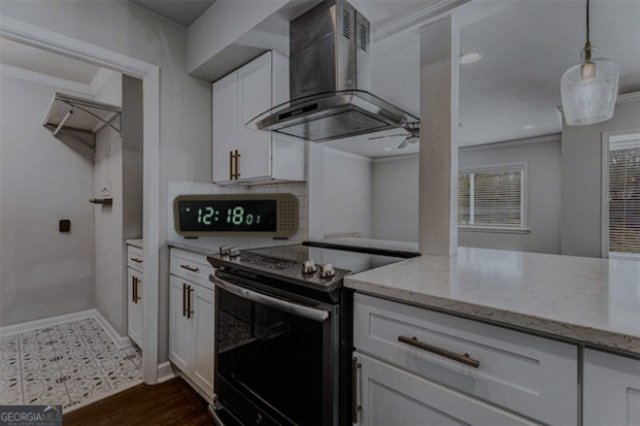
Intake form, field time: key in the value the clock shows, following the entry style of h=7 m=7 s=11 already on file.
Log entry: h=12 m=18 s=1
